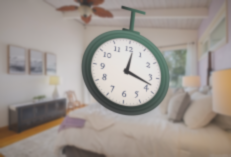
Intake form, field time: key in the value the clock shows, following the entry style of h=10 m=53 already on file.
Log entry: h=12 m=18
